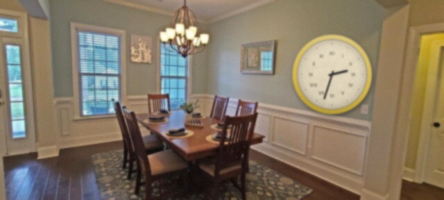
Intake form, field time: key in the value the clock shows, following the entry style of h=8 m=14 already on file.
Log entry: h=2 m=33
